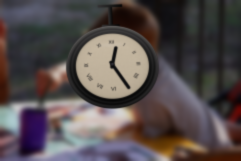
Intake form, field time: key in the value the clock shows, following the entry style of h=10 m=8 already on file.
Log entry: h=12 m=25
